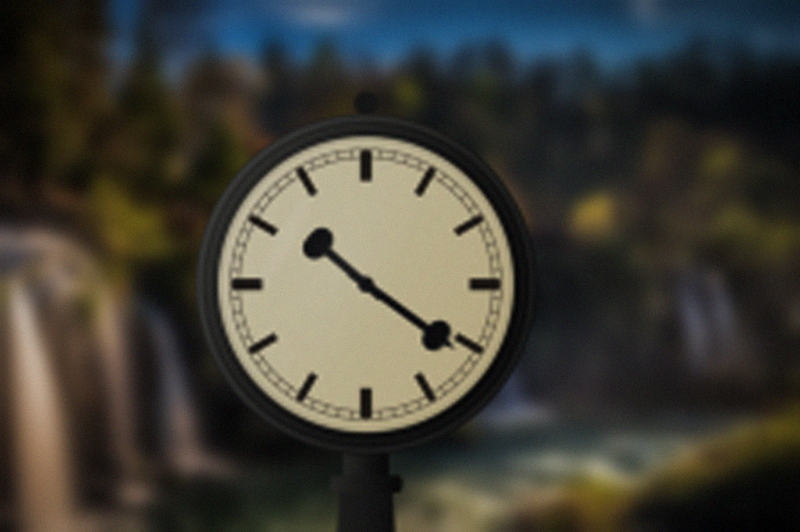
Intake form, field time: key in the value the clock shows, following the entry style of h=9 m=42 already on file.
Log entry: h=10 m=21
